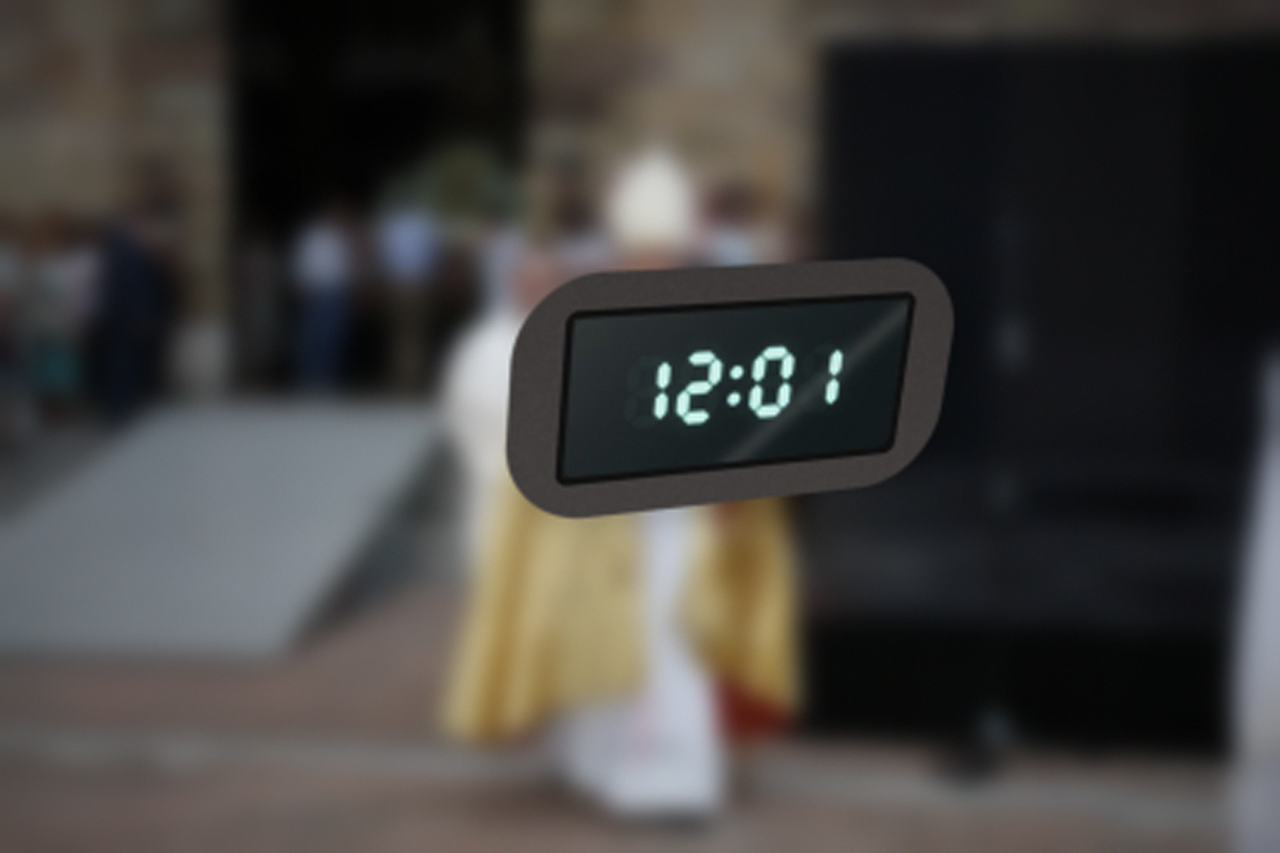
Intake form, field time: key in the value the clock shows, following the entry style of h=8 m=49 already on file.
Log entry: h=12 m=1
